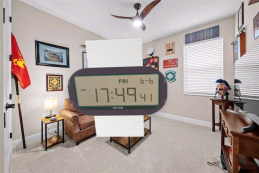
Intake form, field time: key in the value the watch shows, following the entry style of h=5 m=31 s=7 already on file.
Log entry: h=17 m=49 s=41
